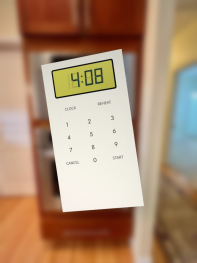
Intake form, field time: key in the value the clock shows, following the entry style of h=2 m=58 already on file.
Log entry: h=4 m=8
